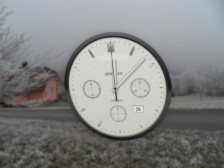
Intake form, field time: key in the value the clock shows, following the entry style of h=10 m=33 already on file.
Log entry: h=12 m=8
